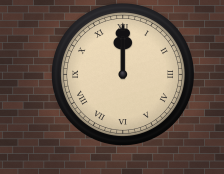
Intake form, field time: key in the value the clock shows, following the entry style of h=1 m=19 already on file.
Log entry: h=12 m=0
